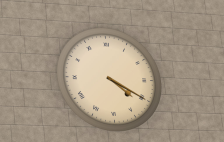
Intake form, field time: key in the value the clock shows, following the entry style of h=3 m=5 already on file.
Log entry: h=4 m=20
